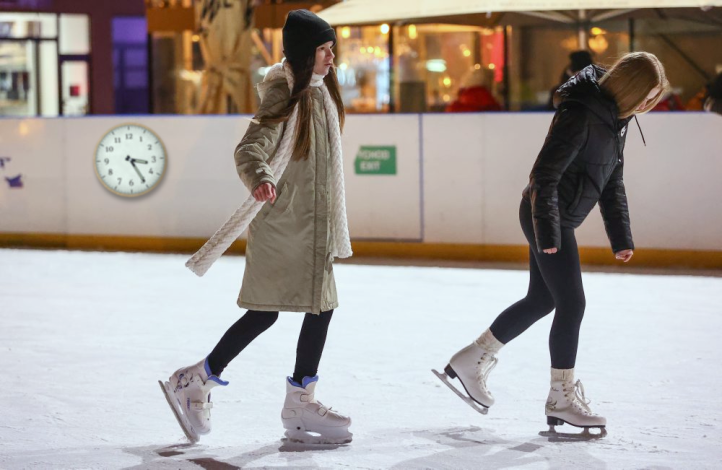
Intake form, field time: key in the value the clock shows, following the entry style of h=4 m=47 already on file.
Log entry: h=3 m=25
